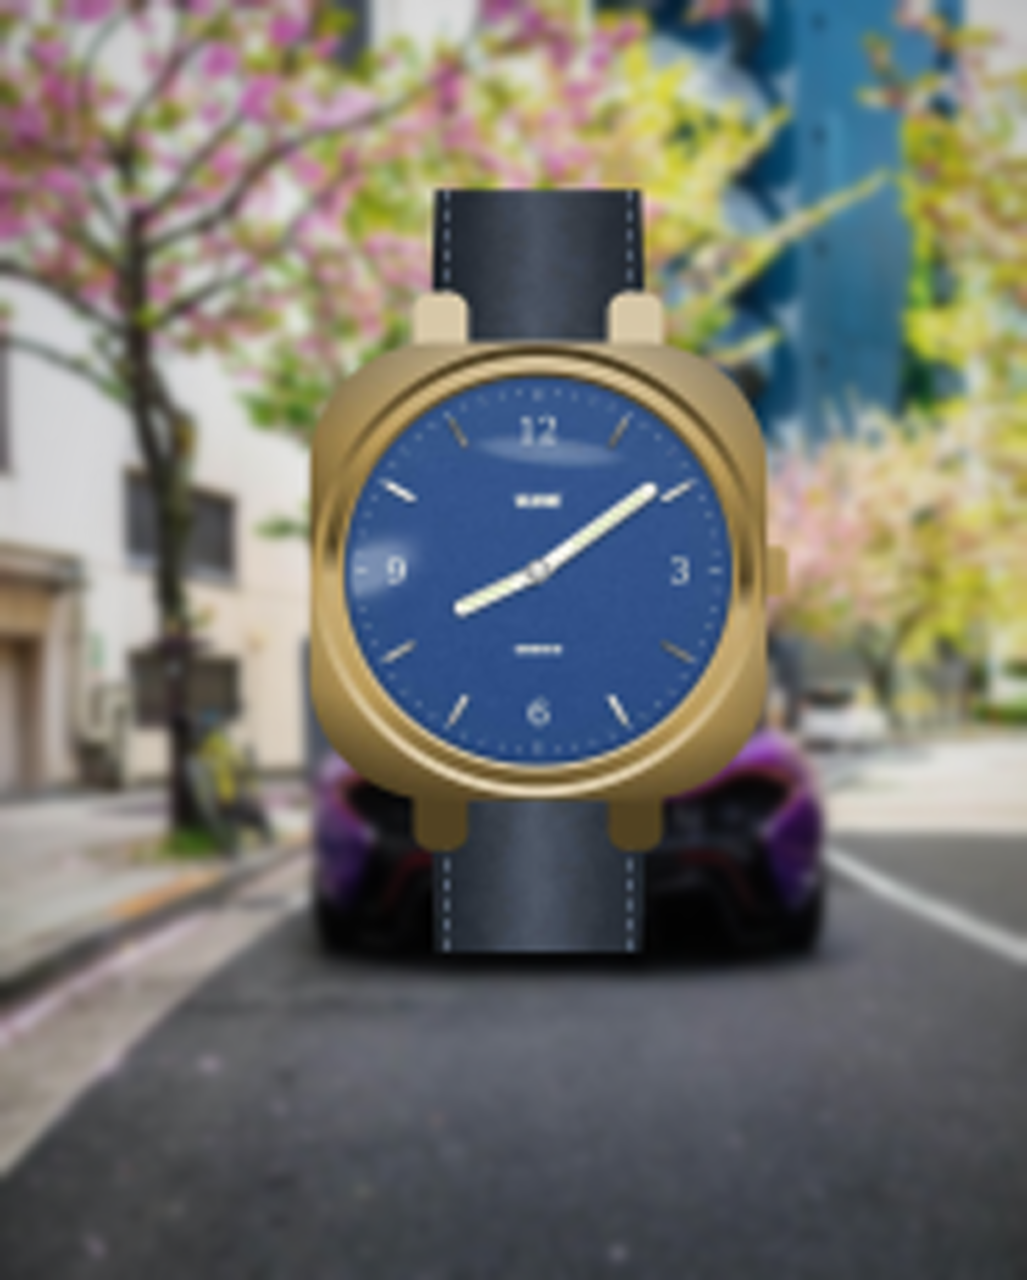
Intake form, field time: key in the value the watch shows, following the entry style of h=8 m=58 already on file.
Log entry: h=8 m=9
